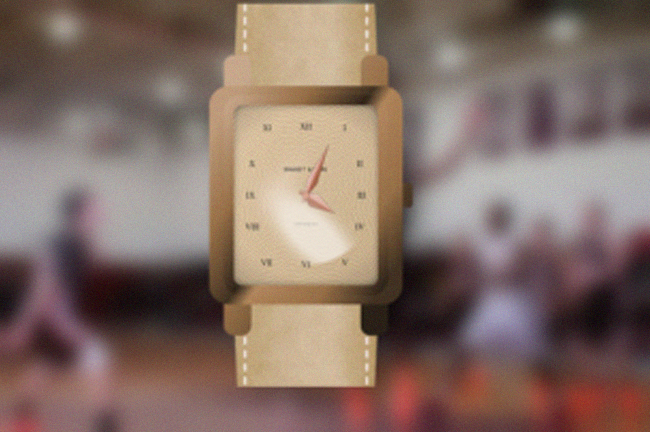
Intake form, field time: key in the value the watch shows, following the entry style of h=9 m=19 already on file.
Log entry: h=4 m=4
